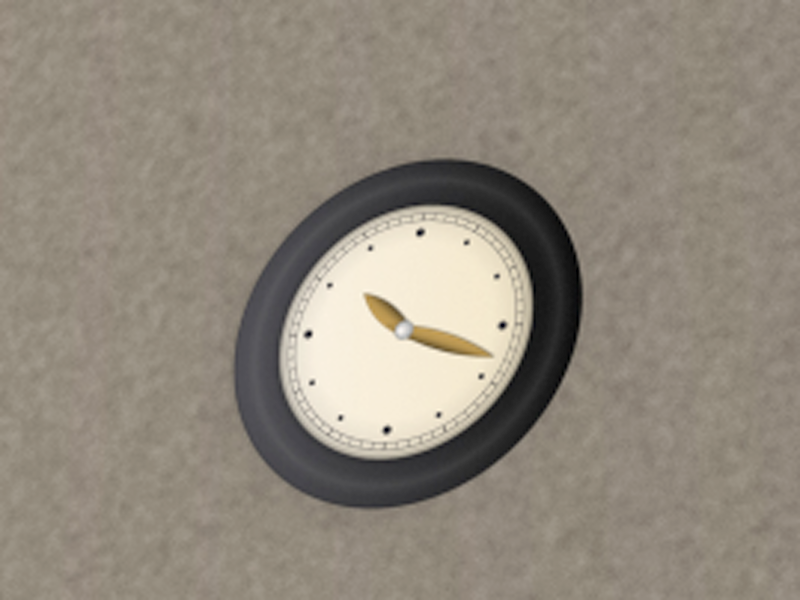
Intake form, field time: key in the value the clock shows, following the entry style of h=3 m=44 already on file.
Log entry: h=10 m=18
